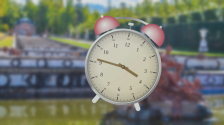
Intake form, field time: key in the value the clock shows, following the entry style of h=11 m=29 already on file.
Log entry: h=3 m=46
